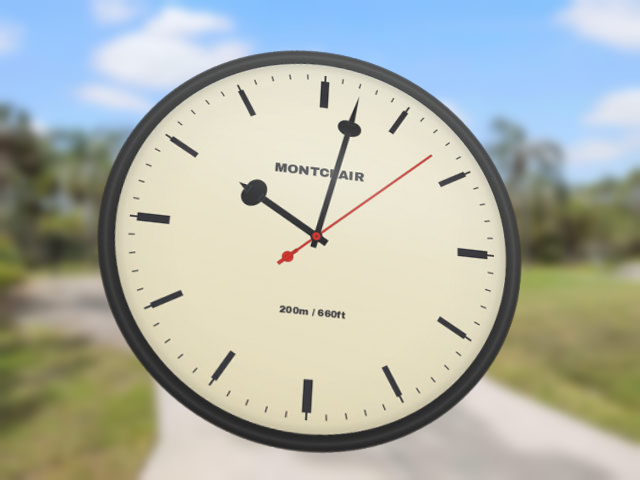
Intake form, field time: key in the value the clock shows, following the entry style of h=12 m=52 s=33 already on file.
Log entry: h=10 m=2 s=8
